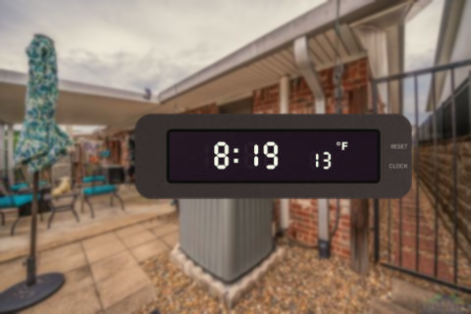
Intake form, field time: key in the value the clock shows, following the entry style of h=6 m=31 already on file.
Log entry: h=8 m=19
